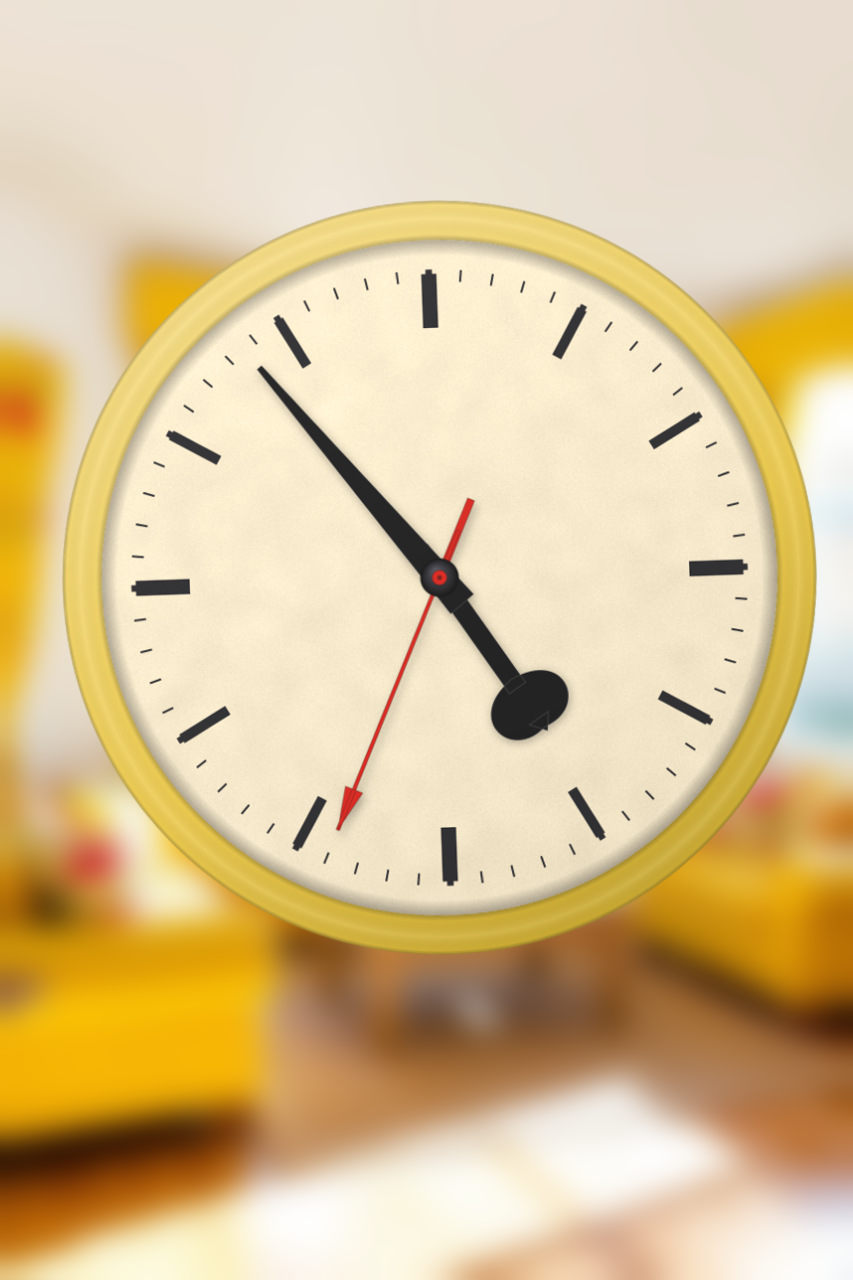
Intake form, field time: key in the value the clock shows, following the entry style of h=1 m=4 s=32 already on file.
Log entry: h=4 m=53 s=34
